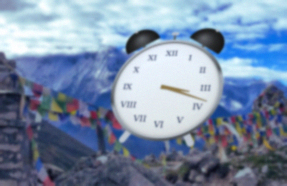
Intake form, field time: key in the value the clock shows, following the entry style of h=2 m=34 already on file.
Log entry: h=3 m=18
